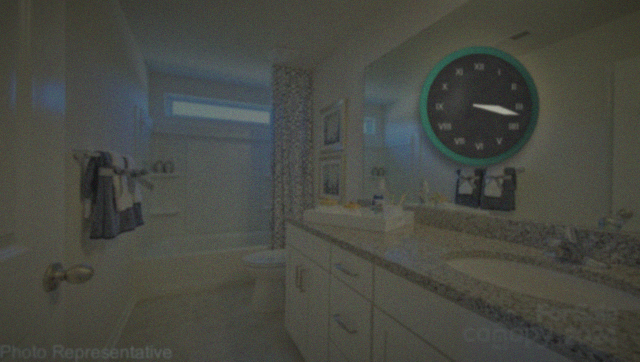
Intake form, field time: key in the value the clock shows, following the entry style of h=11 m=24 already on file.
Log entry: h=3 m=17
